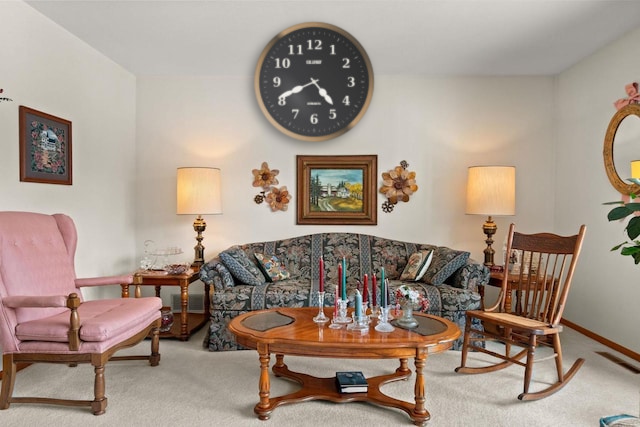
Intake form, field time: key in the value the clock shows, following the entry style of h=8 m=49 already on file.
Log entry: h=4 m=41
